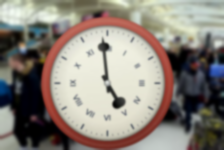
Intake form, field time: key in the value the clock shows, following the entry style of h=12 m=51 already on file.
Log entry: h=4 m=59
